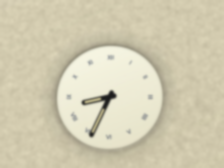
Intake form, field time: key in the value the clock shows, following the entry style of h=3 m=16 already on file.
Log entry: h=8 m=34
